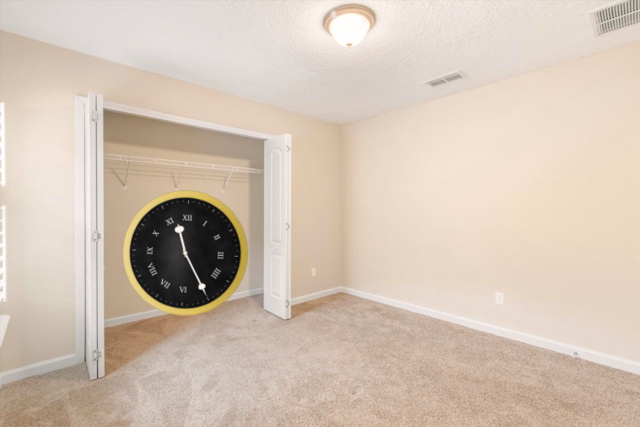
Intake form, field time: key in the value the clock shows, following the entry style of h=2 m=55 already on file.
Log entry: h=11 m=25
